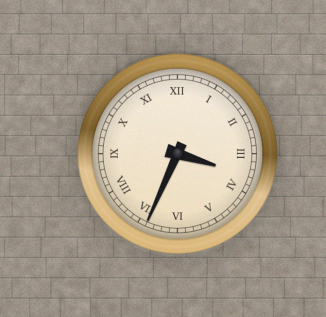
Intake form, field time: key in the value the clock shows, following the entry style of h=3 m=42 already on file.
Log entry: h=3 m=34
